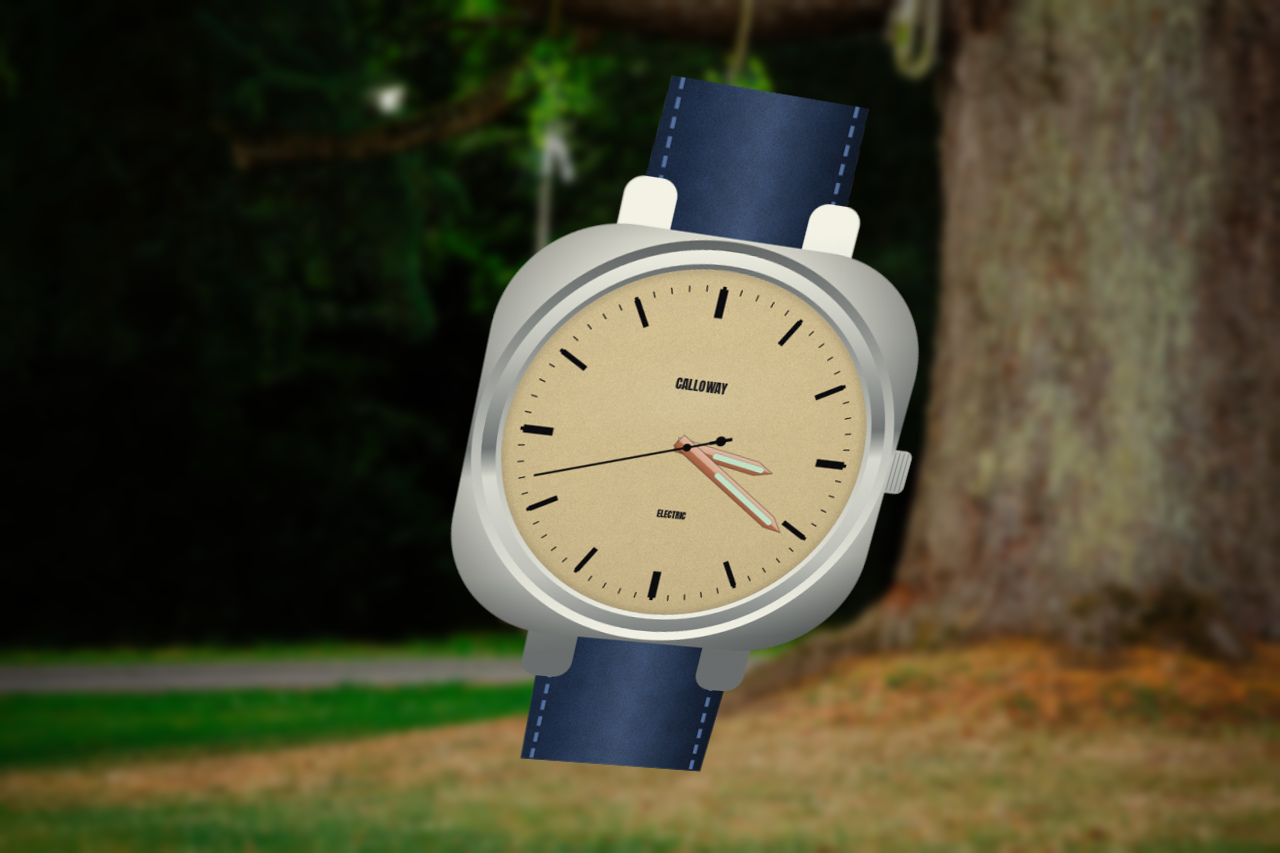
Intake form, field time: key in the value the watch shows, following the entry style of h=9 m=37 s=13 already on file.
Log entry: h=3 m=20 s=42
